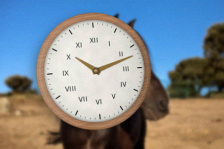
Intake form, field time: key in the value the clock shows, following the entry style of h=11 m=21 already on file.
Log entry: h=10 m=12
